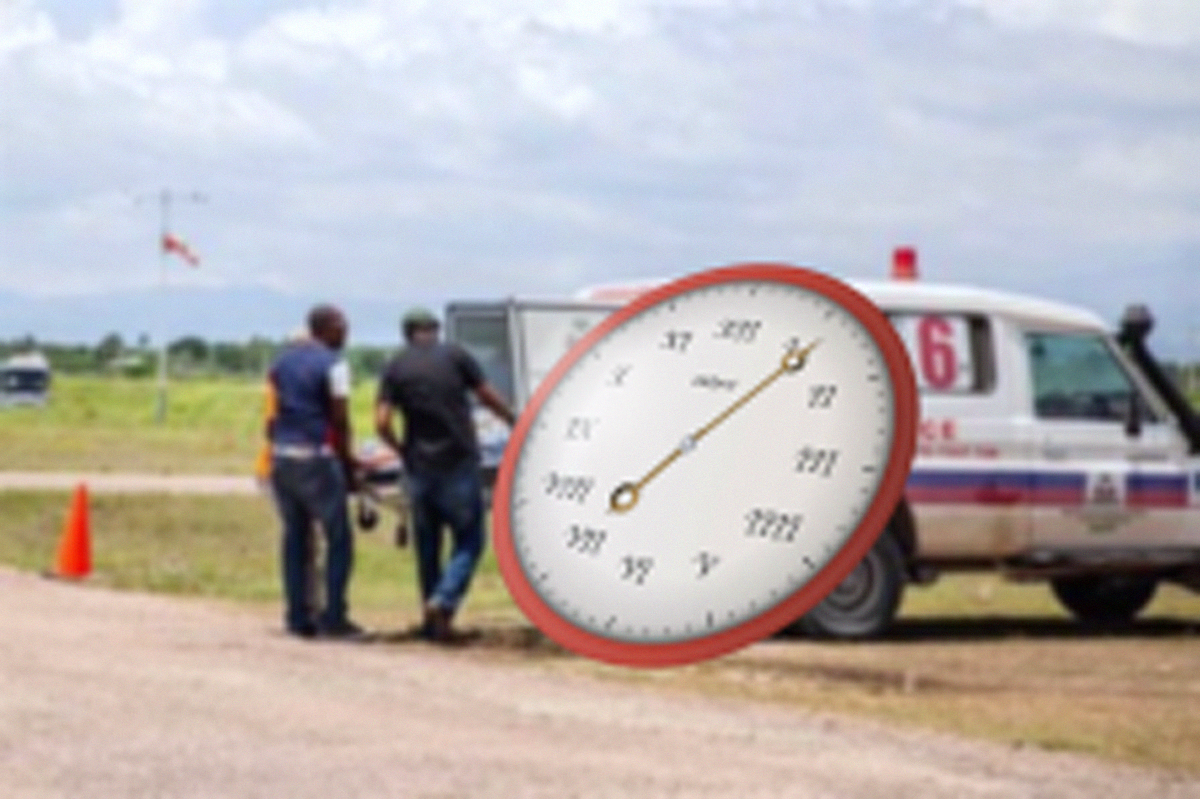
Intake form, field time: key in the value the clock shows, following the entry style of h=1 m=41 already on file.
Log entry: h=7 m=6
